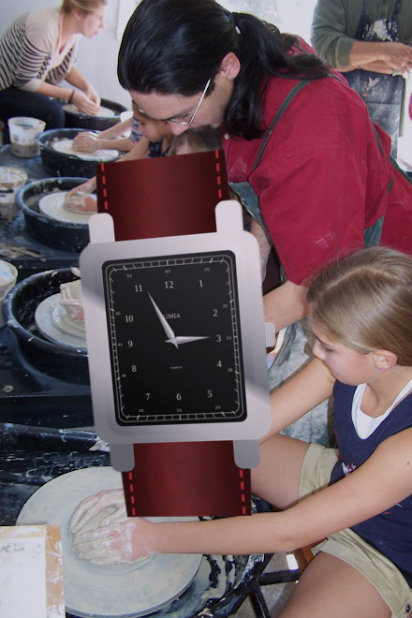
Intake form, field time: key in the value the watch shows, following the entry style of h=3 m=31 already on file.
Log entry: h=2 m=56
